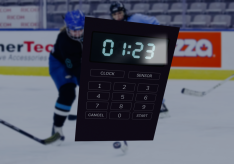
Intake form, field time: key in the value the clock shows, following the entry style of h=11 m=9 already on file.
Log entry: h=1 m=23
